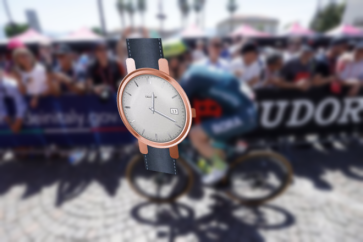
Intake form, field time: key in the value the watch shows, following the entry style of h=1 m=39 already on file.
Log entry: h=12 m=19
